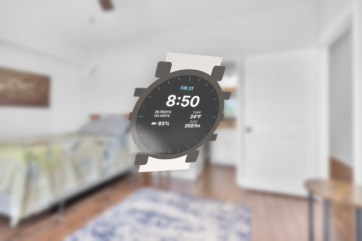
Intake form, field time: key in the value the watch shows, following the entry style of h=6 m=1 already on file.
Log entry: h=8 m=50
